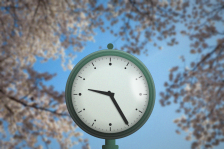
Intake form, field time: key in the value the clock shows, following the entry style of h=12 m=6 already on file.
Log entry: h=9 m=25
